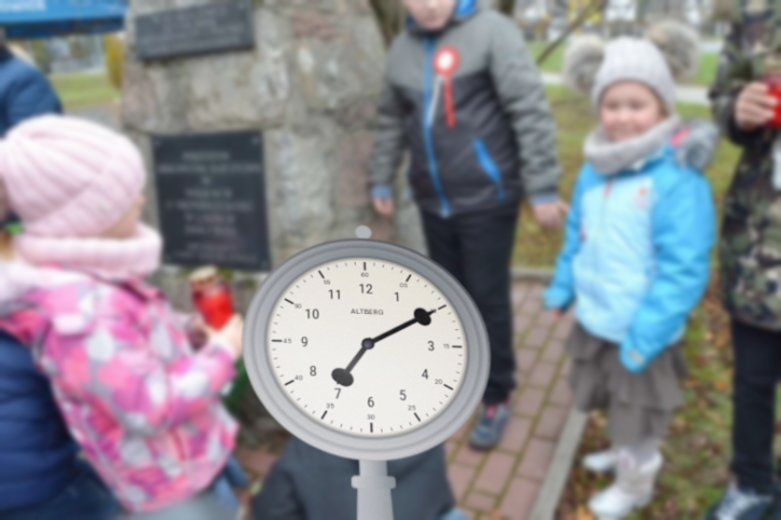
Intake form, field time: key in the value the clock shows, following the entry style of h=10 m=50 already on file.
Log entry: h=7 m=10
